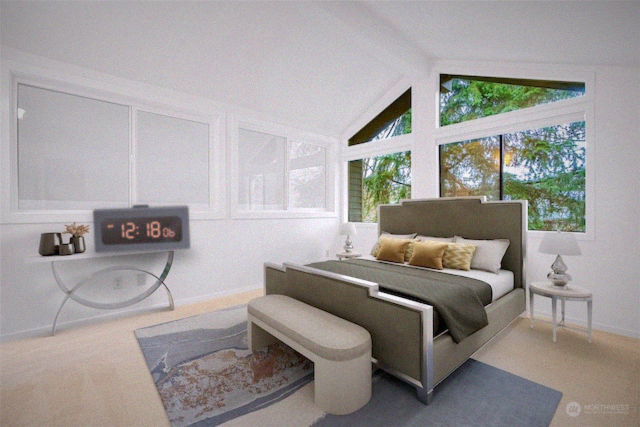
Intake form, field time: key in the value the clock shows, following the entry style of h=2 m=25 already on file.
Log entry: h=12 m=18
